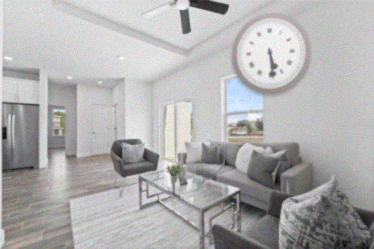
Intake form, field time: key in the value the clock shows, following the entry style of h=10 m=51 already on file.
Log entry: h=5 m=29
